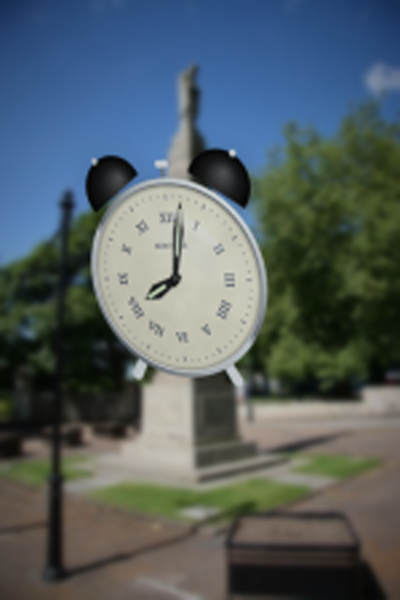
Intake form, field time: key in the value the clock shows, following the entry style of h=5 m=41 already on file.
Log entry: h=8 m=2
